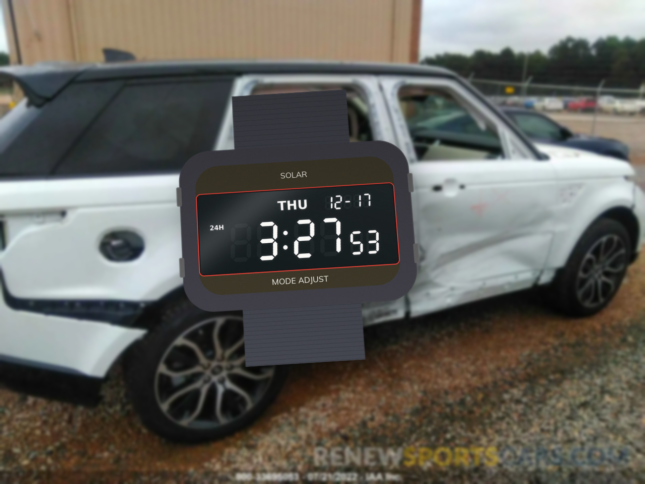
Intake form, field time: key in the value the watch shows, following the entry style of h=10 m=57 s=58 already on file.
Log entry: h=3 m=27 s=53
